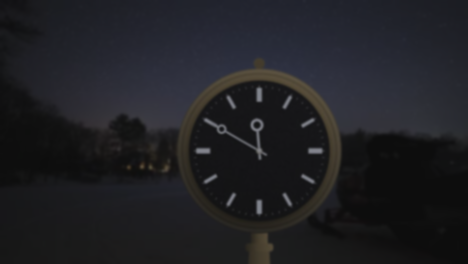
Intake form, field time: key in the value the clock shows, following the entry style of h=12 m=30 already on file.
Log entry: h=11 m=50
